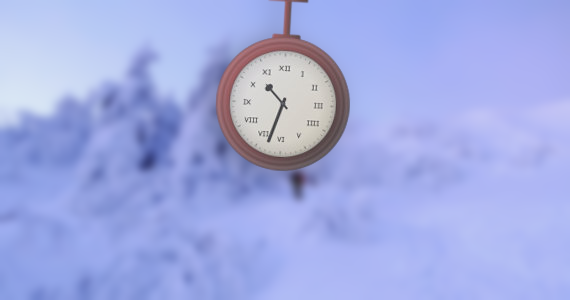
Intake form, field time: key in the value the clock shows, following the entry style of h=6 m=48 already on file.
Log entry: h=10 m=33
